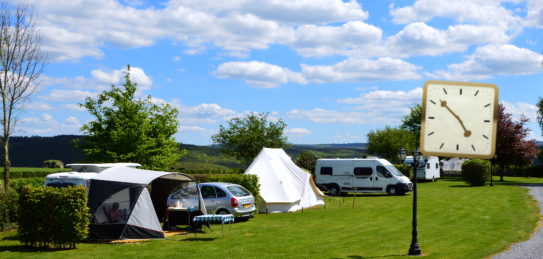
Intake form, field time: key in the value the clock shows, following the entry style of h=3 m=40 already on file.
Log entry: h=4 m=52
